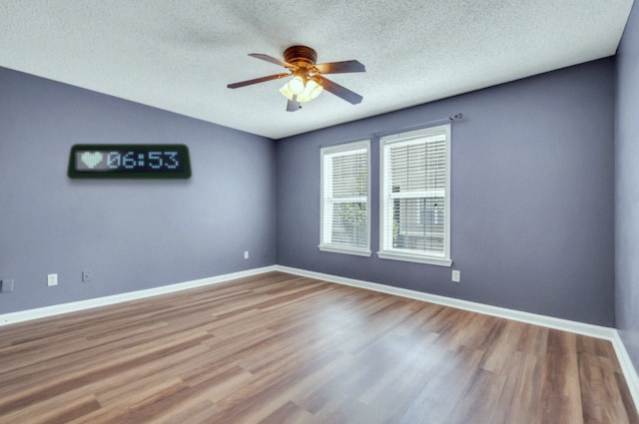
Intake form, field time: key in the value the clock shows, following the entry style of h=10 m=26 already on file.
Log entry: h=6 m=53
